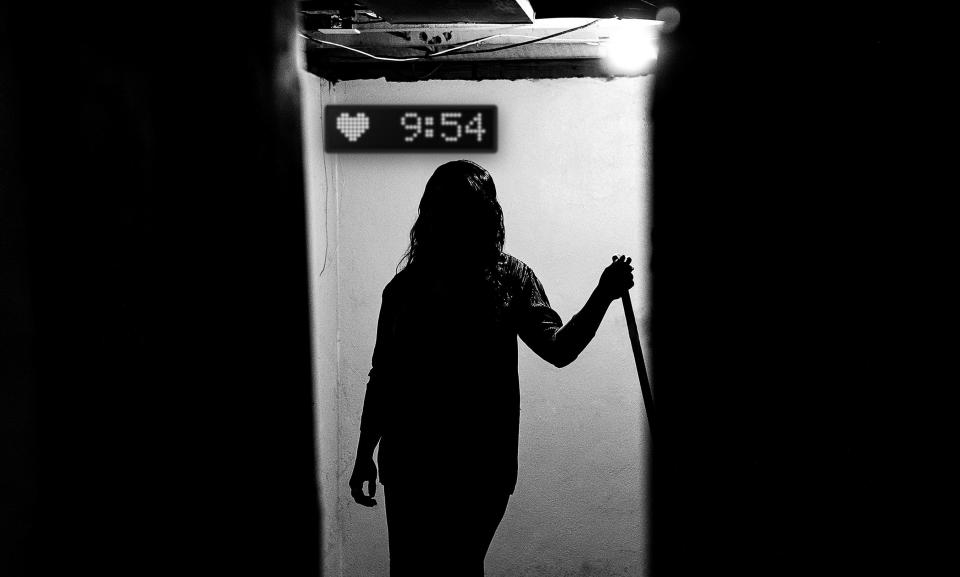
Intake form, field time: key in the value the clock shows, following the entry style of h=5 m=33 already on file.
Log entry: h=9 m=54
